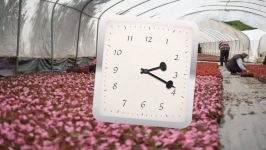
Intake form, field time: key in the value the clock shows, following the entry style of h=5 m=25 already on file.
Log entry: h=2 m=19
